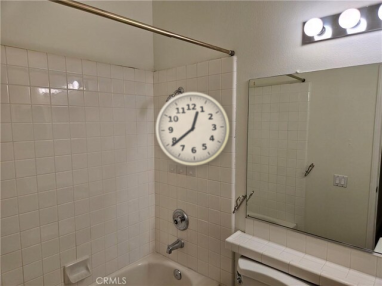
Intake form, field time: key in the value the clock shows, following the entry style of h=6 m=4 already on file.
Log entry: h=12 m=39
